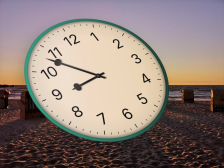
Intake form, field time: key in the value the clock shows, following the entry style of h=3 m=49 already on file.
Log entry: h=8 m=53
